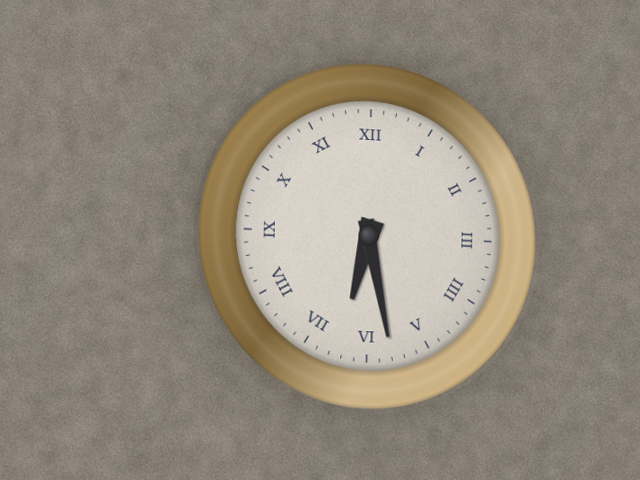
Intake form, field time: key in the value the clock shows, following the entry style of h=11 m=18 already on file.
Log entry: h=6 m=28
